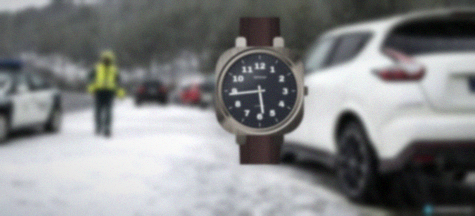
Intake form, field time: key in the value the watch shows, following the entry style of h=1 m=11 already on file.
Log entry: h=5 m=44
